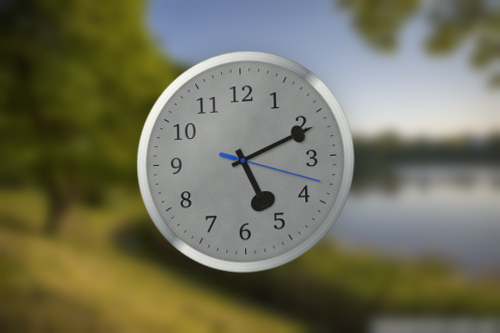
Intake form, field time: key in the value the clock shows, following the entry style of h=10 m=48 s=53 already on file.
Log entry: h=5 m=11 s=18
